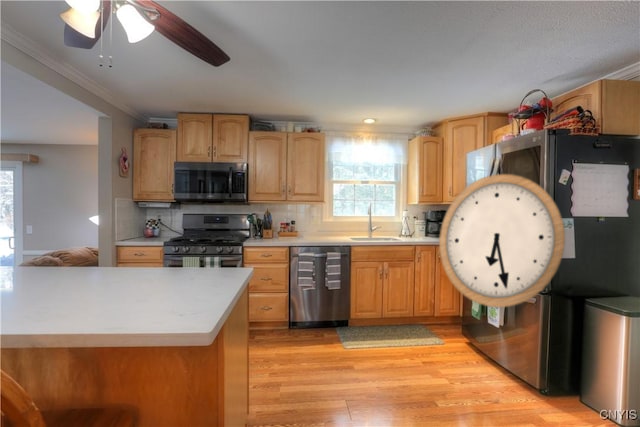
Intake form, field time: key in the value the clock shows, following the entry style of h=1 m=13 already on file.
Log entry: h=6 m=28
